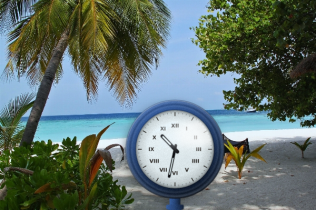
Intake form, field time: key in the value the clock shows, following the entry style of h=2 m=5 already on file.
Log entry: h=10 m=32
